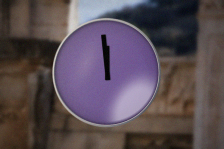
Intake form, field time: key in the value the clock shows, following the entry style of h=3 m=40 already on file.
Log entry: h=11 m=59
